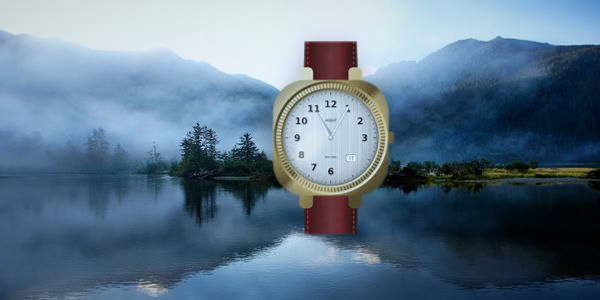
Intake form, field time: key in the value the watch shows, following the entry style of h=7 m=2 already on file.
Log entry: h=11 m=5
